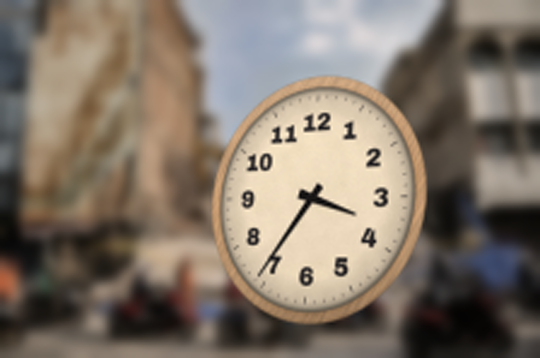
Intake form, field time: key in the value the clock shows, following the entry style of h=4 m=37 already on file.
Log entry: h=3 m=36
